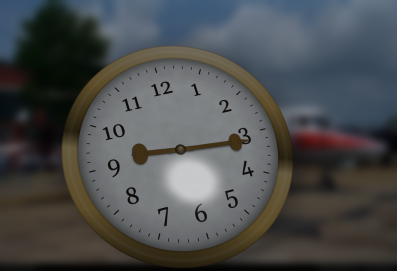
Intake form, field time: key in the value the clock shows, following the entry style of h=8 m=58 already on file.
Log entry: h=9 m=16
